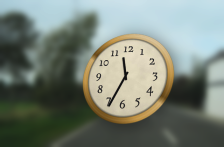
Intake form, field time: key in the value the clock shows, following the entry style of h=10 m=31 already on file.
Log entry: h=11 m=34
